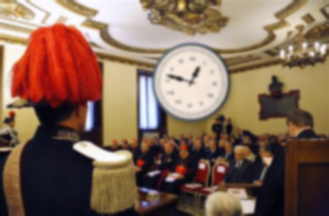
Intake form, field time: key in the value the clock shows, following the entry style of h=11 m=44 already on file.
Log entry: h=12 m=47
